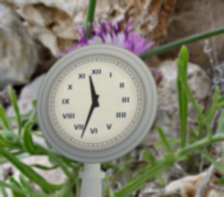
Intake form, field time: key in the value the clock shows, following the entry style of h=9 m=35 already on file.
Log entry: h=11 m=33
